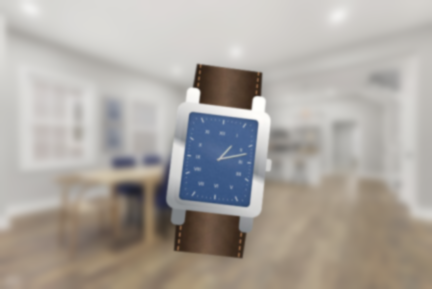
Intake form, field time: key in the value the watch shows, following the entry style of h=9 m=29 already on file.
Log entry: h=1 m=12
